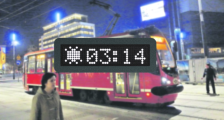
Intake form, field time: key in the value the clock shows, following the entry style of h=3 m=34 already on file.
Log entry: h=3 m=14
